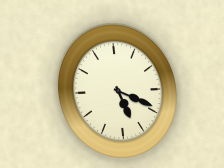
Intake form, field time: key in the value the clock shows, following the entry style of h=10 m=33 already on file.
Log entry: h=5 m=19
